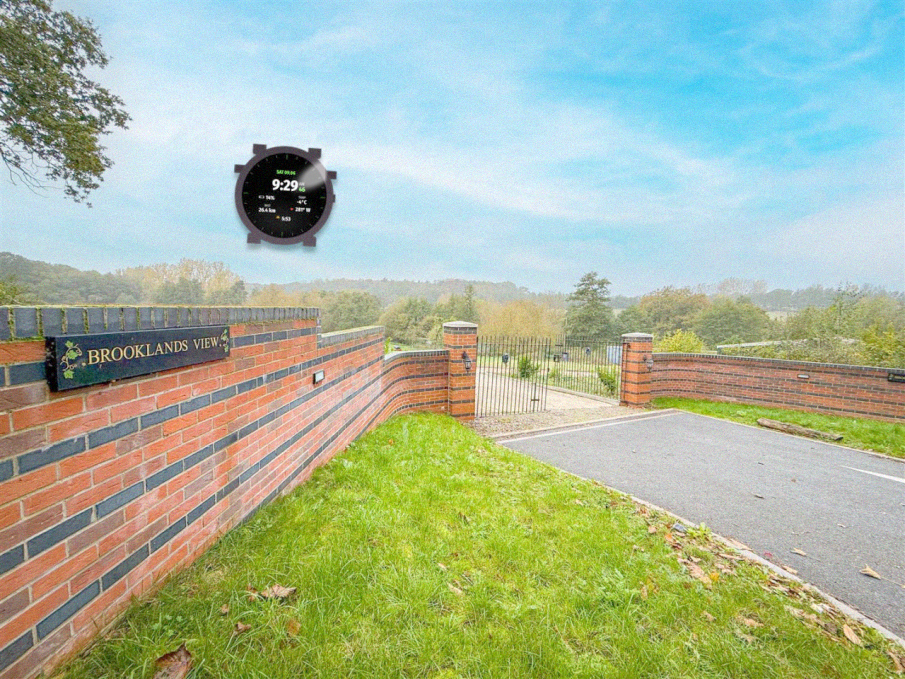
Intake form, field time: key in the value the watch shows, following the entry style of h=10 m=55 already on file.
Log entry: h=9 m=29
